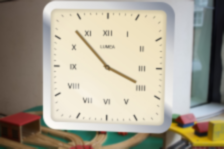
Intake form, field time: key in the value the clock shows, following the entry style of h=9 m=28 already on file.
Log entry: h=3 m=53
